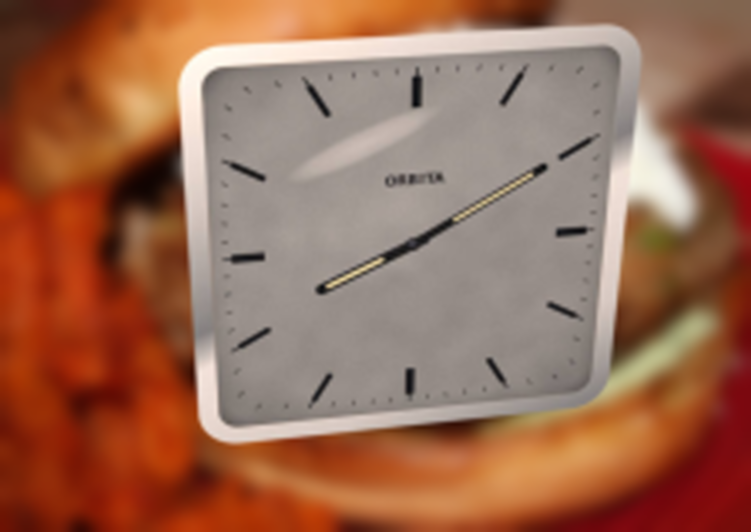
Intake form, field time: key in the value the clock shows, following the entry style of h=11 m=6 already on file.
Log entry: h=8 m=10
